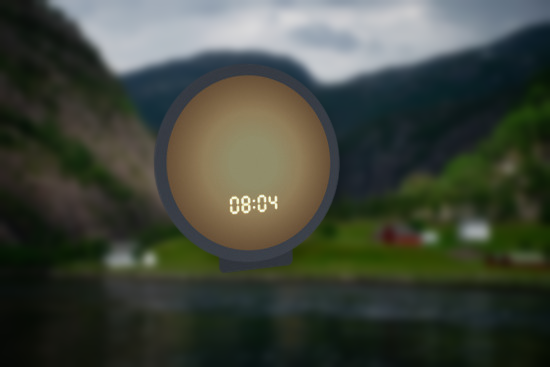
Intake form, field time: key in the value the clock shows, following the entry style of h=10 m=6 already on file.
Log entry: h=8 m=4
